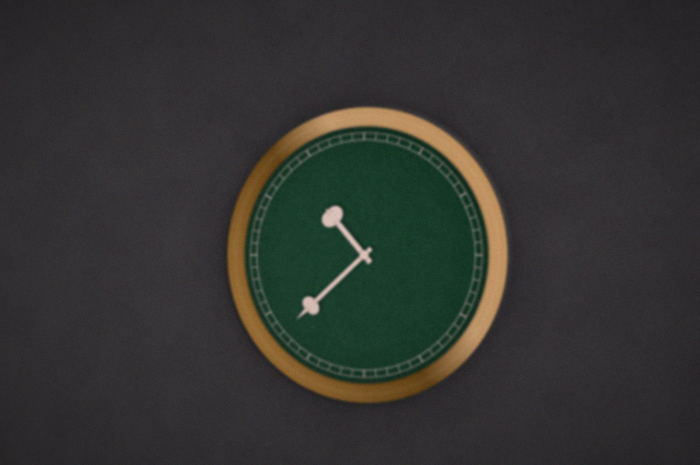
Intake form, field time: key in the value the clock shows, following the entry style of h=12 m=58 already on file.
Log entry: h=10 m=38
